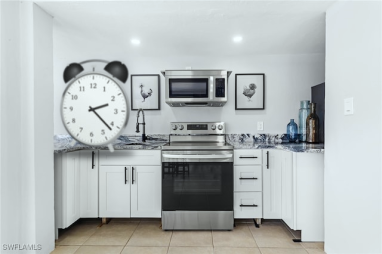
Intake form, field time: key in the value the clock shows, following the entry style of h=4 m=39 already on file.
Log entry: h=2 m=22
